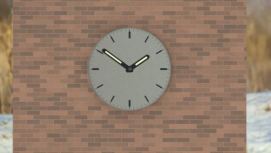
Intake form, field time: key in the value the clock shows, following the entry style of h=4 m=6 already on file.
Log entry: h=1 m=51
